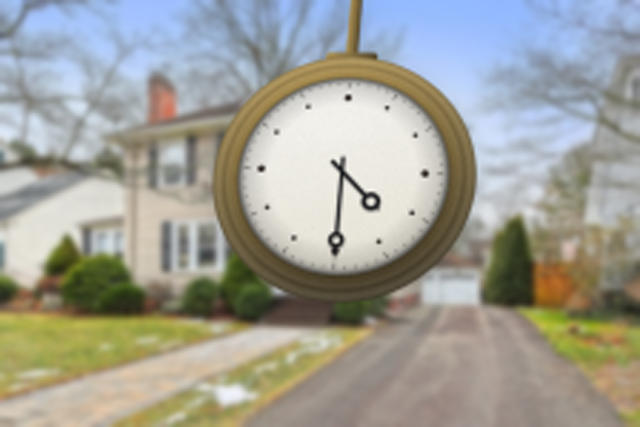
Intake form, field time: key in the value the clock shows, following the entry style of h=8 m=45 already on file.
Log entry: h=4 m=30
